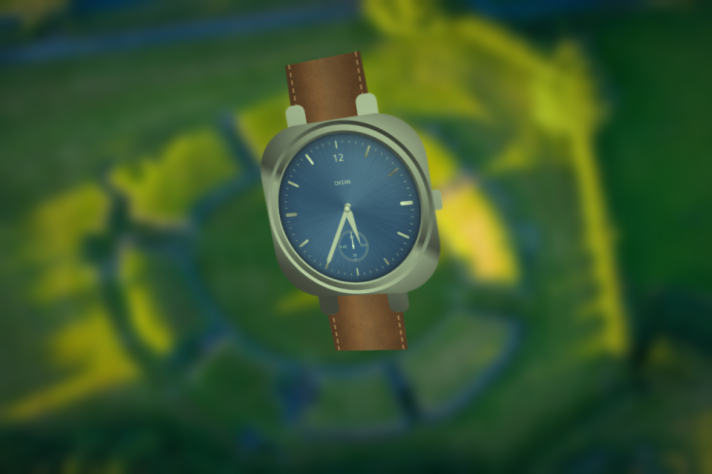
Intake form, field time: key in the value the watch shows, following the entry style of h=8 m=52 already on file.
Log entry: h=5 m=35
